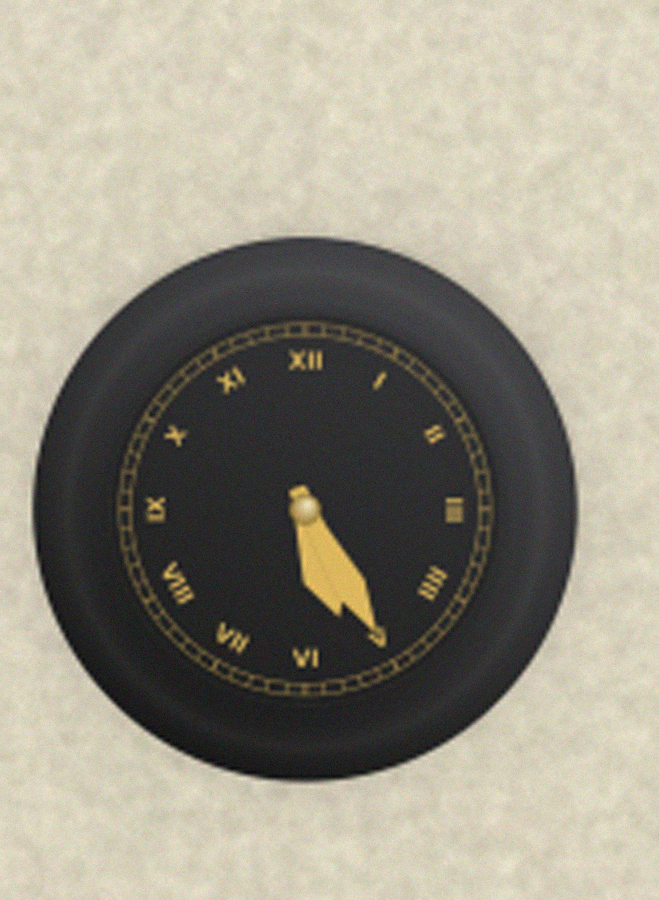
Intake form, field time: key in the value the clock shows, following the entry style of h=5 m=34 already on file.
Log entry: h=5 m=25
